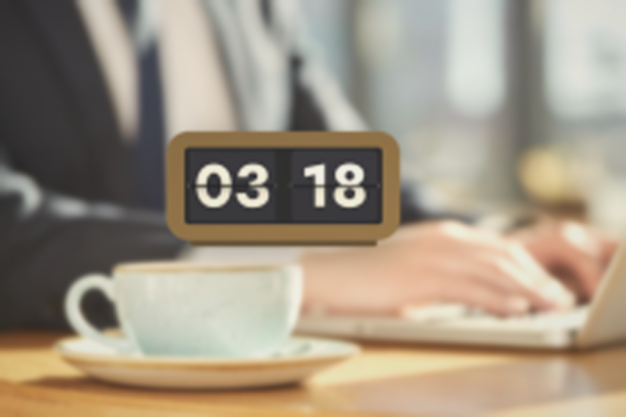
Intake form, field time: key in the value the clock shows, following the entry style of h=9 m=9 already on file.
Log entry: h=3 m=18
